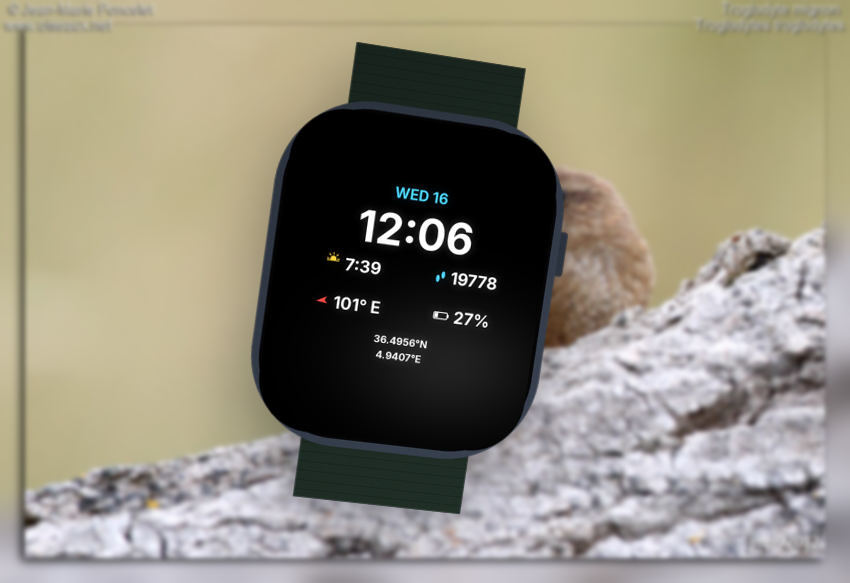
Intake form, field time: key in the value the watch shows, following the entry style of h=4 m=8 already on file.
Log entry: h=12 m=6
